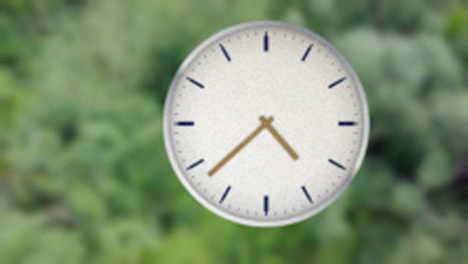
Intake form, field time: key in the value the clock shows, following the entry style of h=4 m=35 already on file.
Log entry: h=4 m=38
